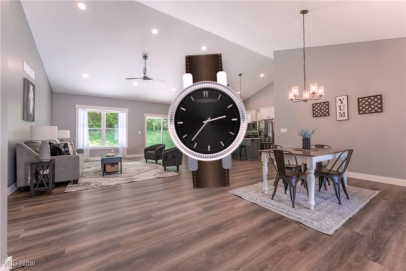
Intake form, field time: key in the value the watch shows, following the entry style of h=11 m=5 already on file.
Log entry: h=2 m=37
